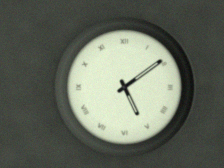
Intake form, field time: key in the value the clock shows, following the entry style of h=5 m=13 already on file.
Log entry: h=5 m=9
